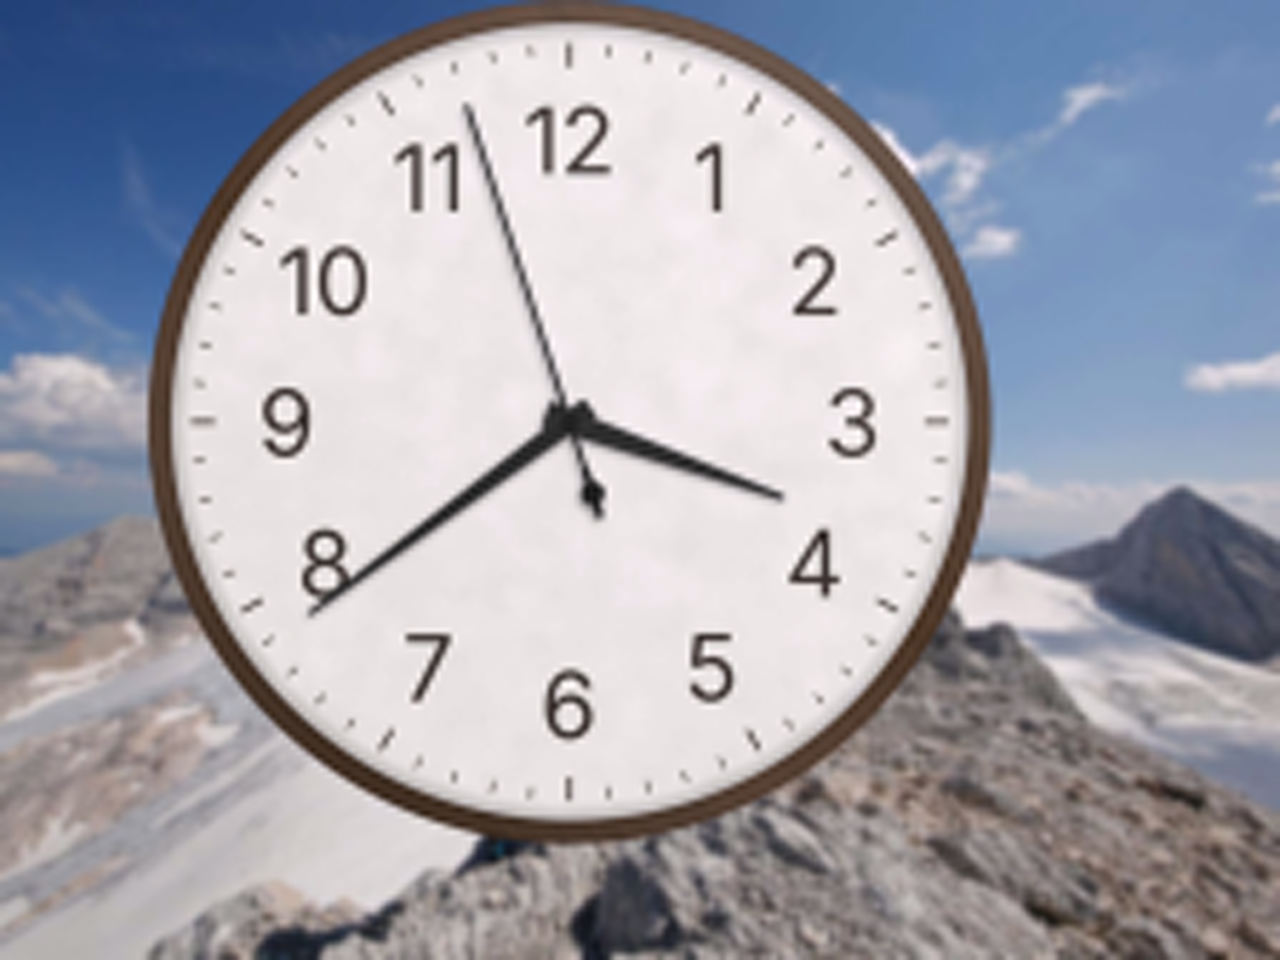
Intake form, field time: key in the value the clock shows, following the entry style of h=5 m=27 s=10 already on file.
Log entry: h=3 m=38 s=57
